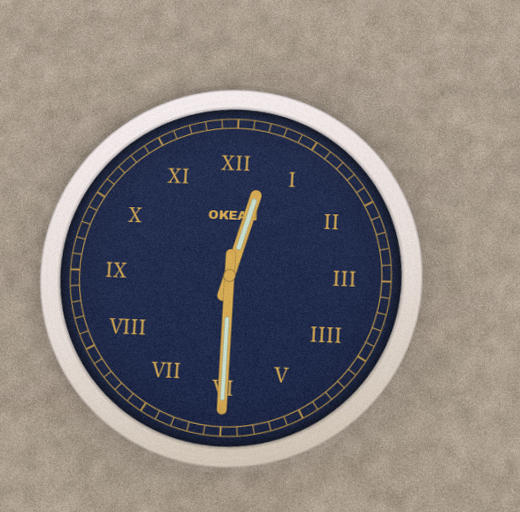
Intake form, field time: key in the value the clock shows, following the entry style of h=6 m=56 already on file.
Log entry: h=12 m=30
